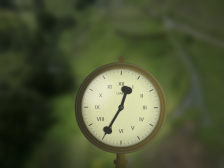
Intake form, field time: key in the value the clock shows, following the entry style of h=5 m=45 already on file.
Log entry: h=12 m=35
